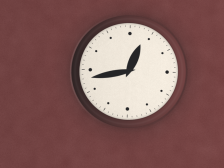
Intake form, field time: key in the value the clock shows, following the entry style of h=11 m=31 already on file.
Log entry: h=12 m=43
